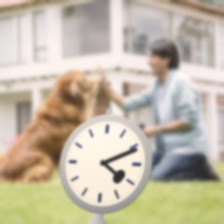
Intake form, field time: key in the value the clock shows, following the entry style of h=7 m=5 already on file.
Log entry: h=4 m=11
